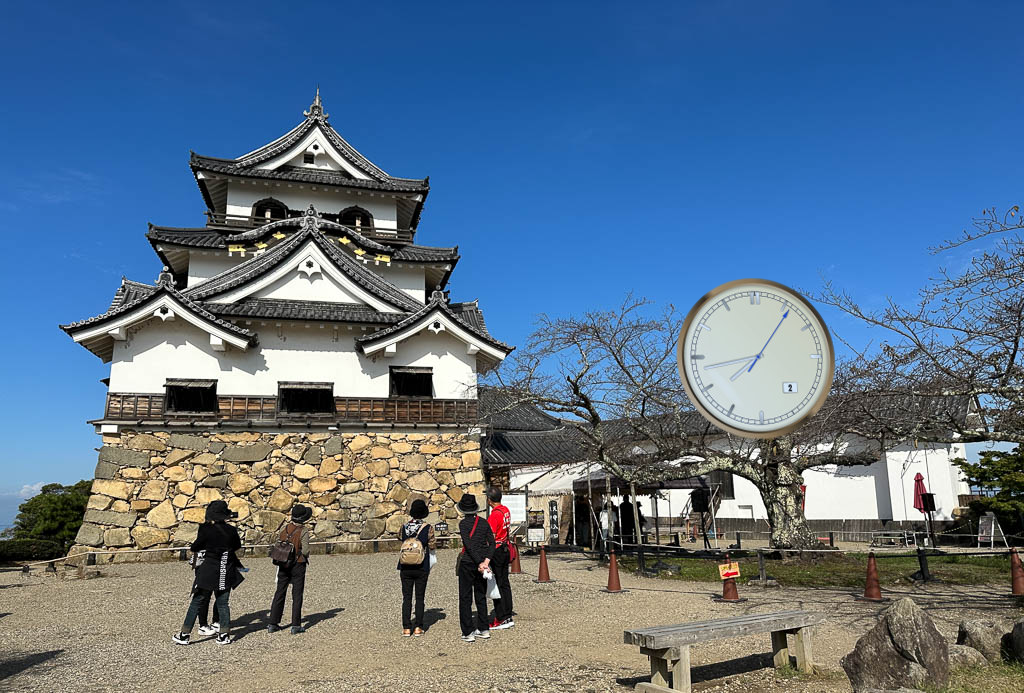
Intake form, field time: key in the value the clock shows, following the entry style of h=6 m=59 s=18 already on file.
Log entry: h=7 m=43 s=6
